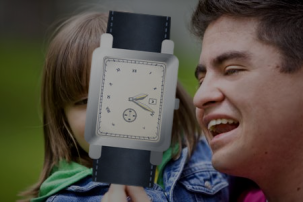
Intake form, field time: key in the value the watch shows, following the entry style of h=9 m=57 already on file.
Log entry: h=2 m=19
